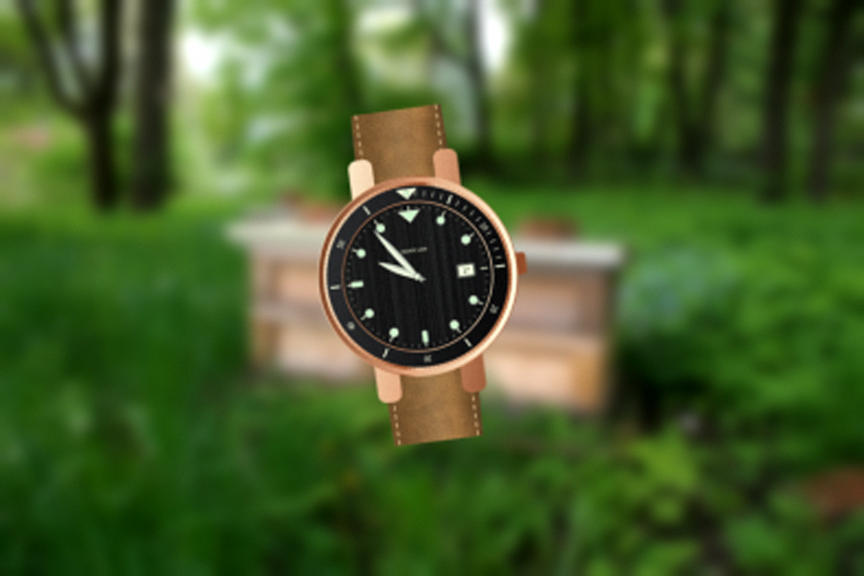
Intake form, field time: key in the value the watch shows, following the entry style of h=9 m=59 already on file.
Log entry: h=9 m=54
